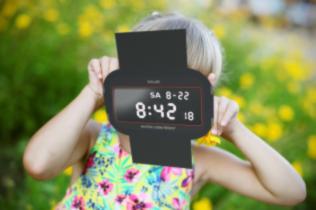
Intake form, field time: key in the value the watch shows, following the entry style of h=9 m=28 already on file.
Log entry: h=8 m=42
